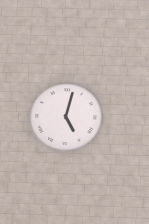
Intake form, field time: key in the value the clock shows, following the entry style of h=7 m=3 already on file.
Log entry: h=5 m=2
